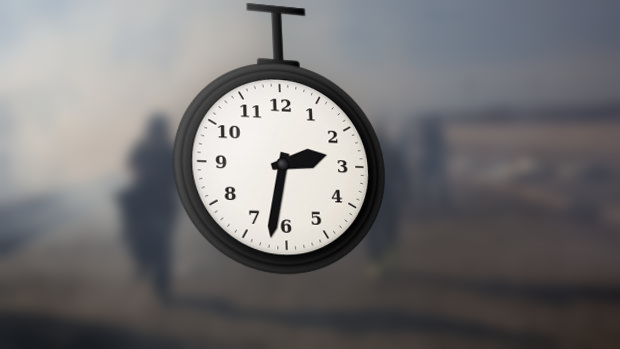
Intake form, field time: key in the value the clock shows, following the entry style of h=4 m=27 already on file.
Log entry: h=2 m=32
